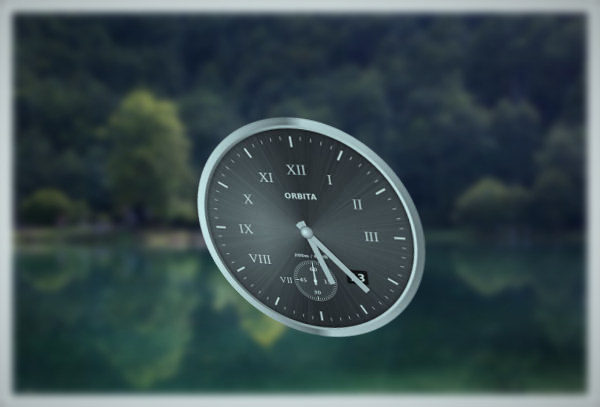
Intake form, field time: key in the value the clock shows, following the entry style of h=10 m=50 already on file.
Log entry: h=5 m=23
